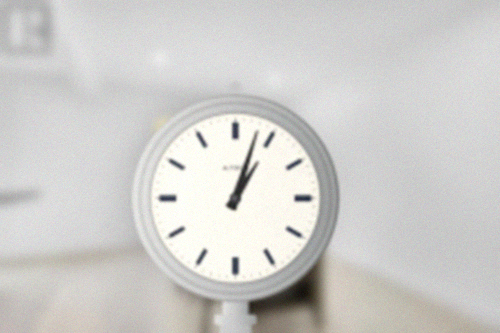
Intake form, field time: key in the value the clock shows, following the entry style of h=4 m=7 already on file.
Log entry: h=1 m=3
